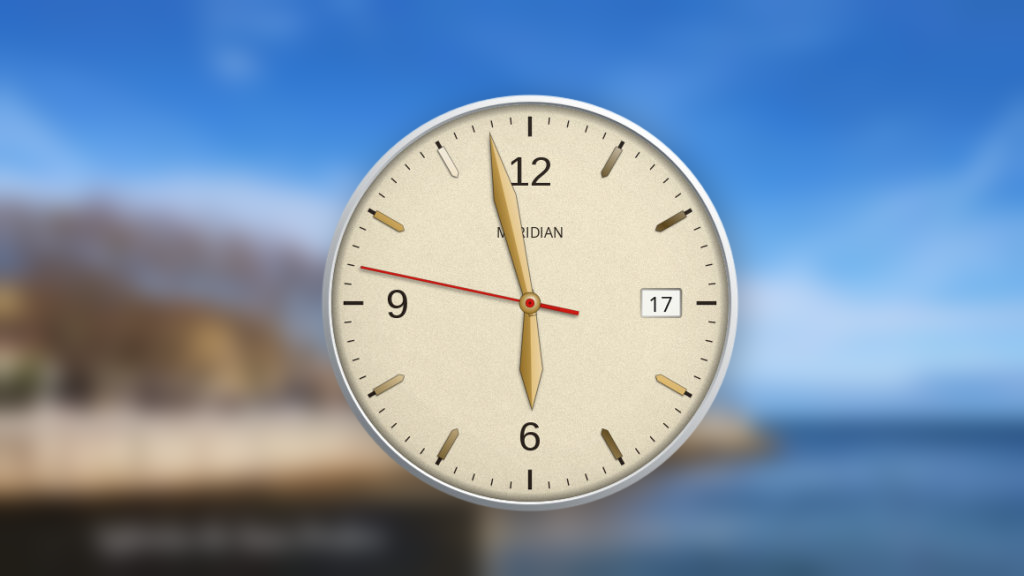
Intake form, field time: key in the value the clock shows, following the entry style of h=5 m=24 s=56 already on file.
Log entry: h=5 m=57 s=47
